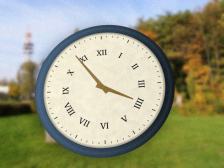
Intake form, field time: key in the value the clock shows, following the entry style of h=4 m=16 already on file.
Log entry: h=3 m=54
